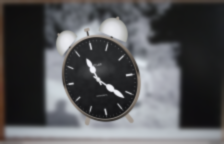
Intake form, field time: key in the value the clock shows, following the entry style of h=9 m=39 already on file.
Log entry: h=11 m=22
